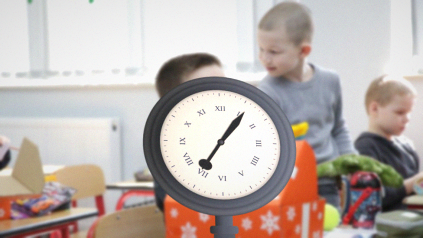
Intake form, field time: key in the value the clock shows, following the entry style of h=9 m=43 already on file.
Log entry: h=7 m=6
